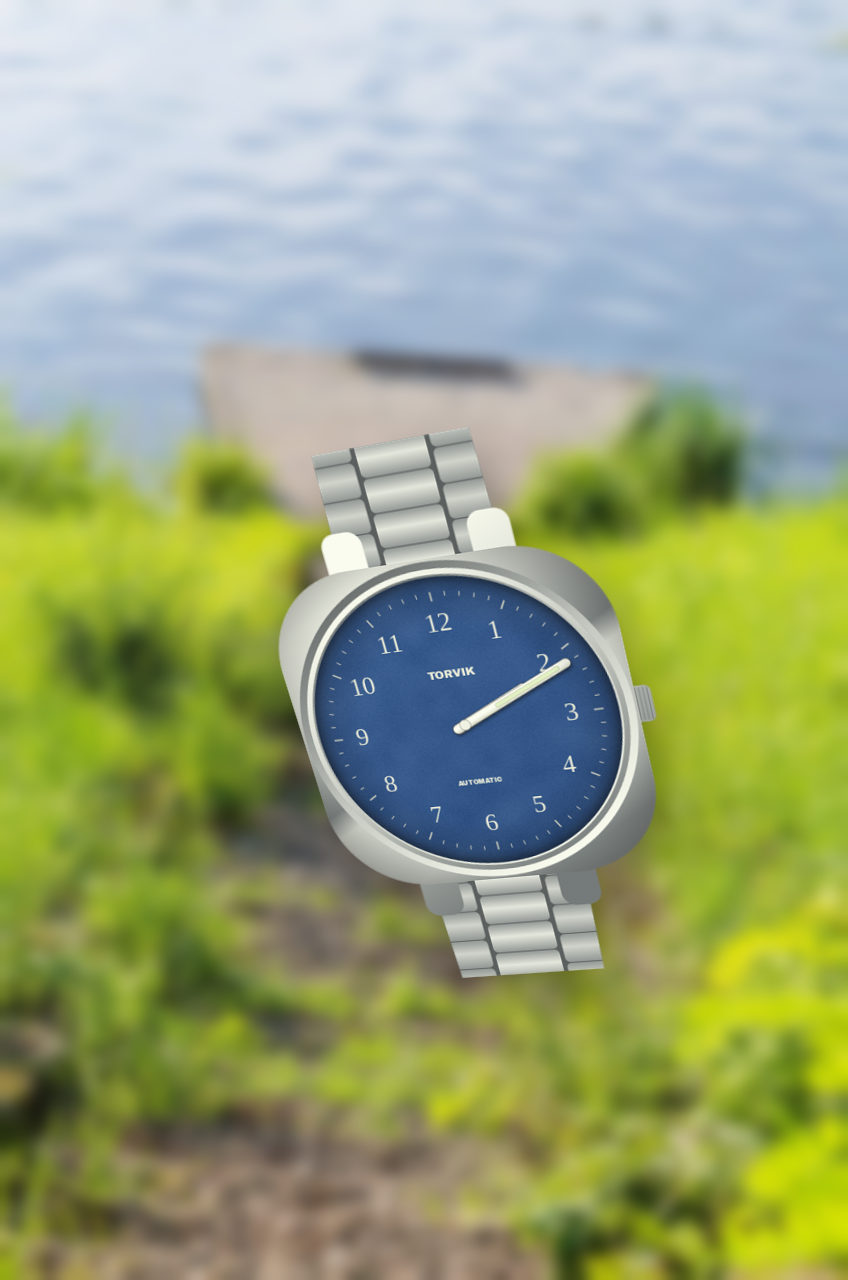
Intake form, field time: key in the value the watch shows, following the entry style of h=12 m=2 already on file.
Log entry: h=2 m=11
